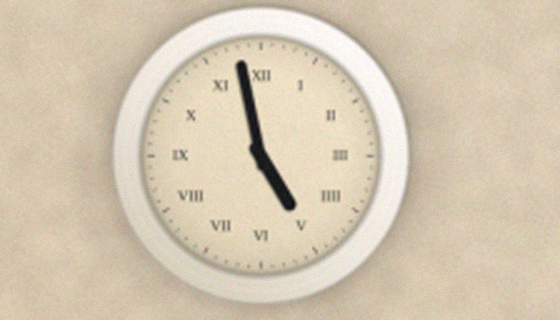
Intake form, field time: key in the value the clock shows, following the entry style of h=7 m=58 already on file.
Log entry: h=4 m=58
